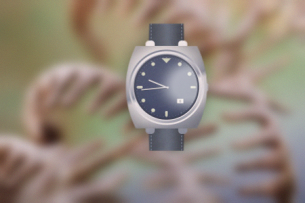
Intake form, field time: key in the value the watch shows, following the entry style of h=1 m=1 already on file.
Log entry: h=9 m=44
